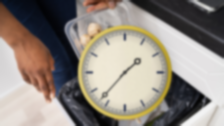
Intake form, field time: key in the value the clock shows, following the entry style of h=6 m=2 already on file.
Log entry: h=1 m=37
